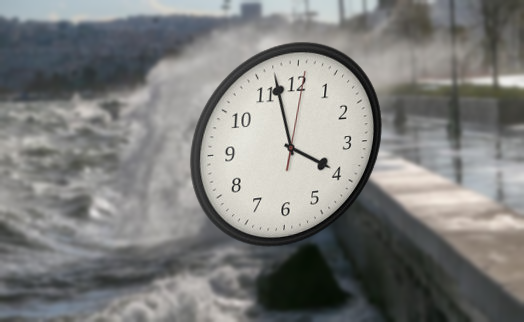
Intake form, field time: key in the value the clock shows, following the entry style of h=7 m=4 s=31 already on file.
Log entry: h=3 m=57 s=1
